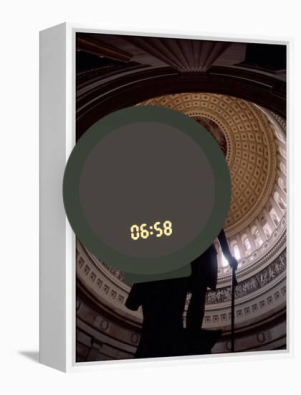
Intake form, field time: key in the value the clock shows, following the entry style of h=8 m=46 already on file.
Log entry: h=6 m=58
